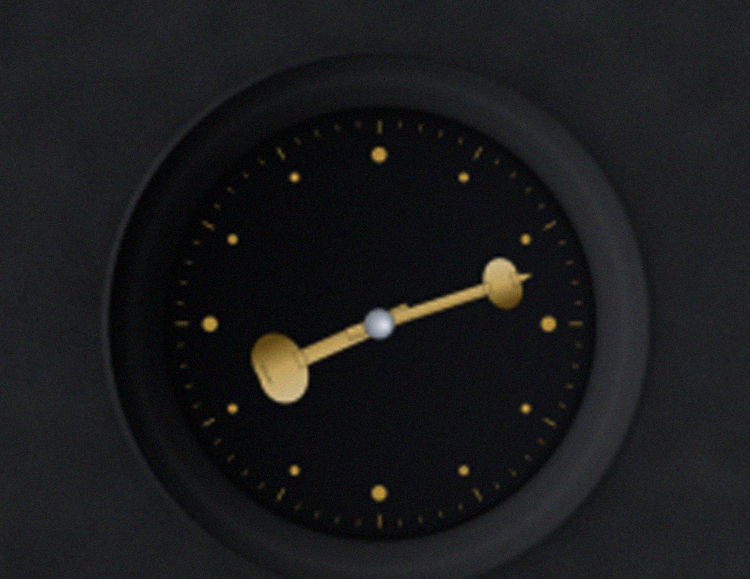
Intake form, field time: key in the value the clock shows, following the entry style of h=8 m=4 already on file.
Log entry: h=8 m=12
